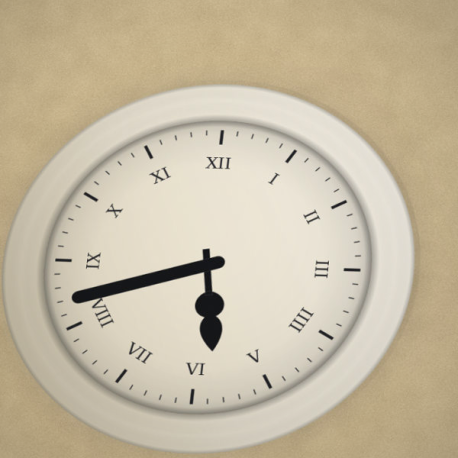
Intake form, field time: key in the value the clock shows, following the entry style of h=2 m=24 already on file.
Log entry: h=5 m=42
